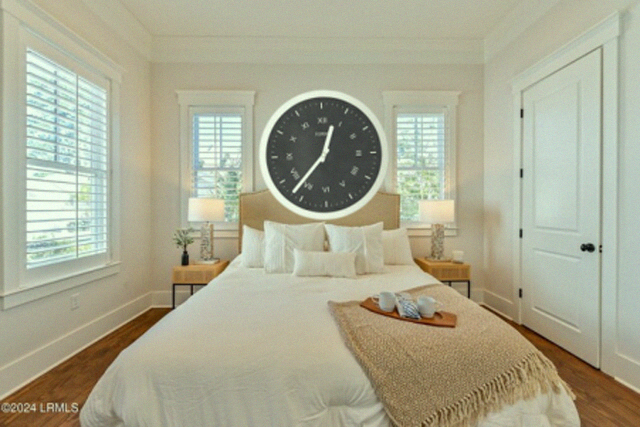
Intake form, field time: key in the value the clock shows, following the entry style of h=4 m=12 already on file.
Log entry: h=12 m=37
